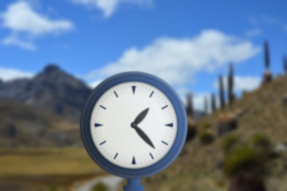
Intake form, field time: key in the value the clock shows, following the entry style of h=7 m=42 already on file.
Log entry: h=1 m=23
